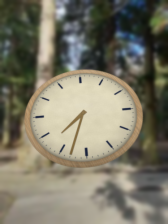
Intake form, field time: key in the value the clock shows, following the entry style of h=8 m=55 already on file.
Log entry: h=7 m=33
